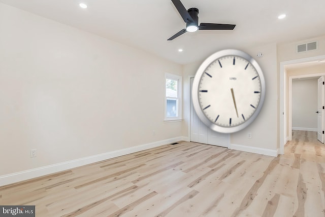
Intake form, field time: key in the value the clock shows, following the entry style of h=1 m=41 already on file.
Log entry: h=5 m=27
